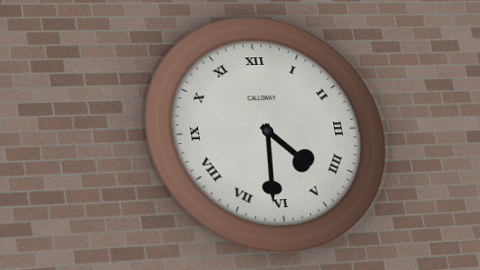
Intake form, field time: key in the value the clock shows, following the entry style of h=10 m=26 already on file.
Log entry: h=4 m=31
